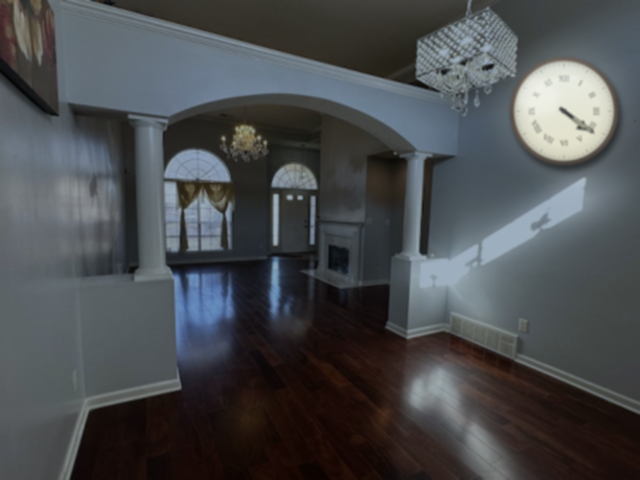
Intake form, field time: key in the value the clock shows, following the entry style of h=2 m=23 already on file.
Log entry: h=4 m=21
